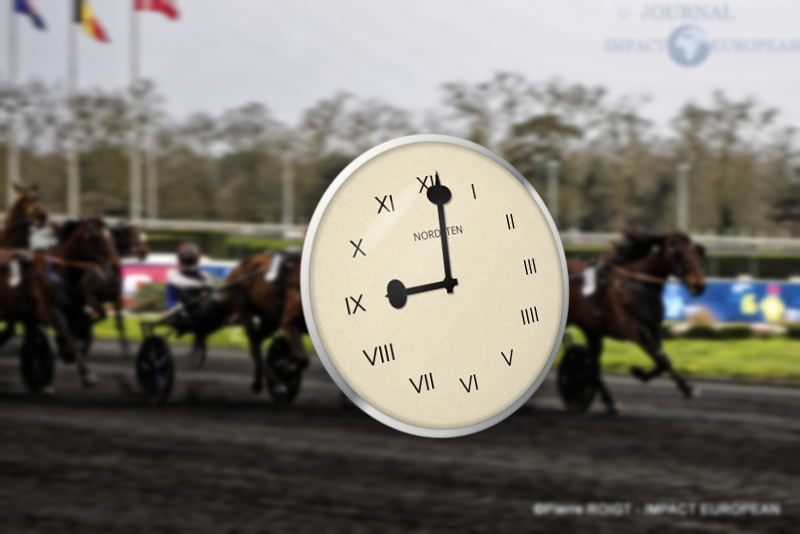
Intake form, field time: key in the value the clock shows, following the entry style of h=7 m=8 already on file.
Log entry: h=9 m=1
